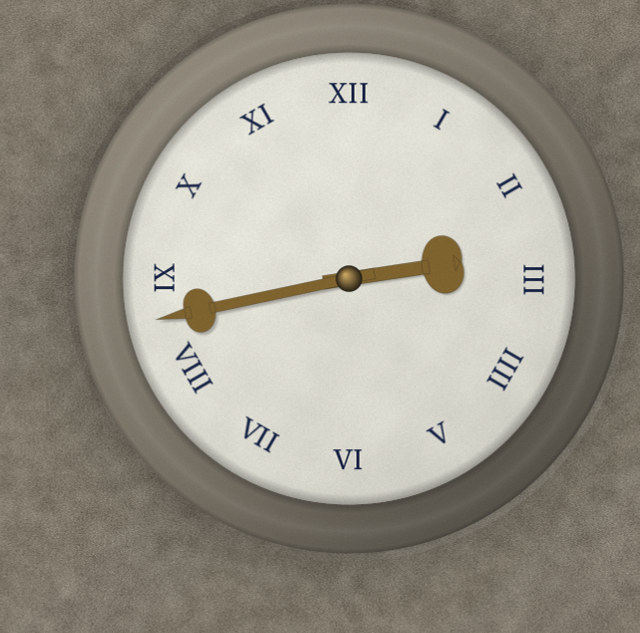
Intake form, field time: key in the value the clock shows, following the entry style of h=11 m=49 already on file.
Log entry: h=2 m=43
